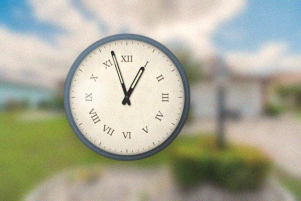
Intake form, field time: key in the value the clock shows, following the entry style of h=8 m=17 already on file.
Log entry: h=12 m=57
